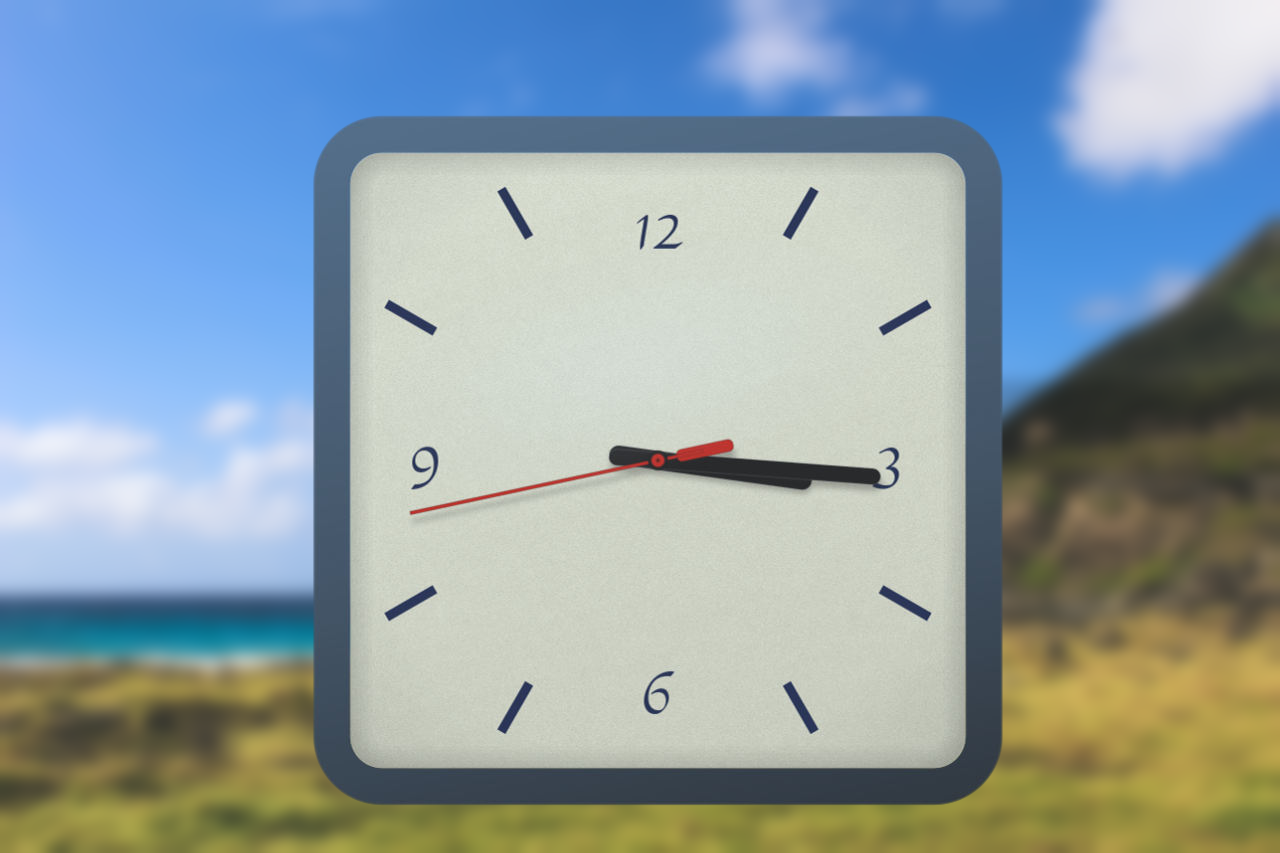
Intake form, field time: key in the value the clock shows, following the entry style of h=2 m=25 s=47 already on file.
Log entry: h=3 m=15 s=43
